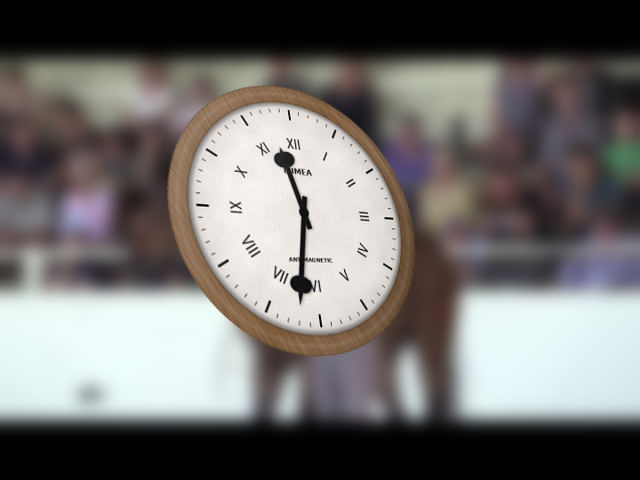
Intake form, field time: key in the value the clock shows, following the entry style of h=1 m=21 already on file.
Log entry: h=11 m=32
